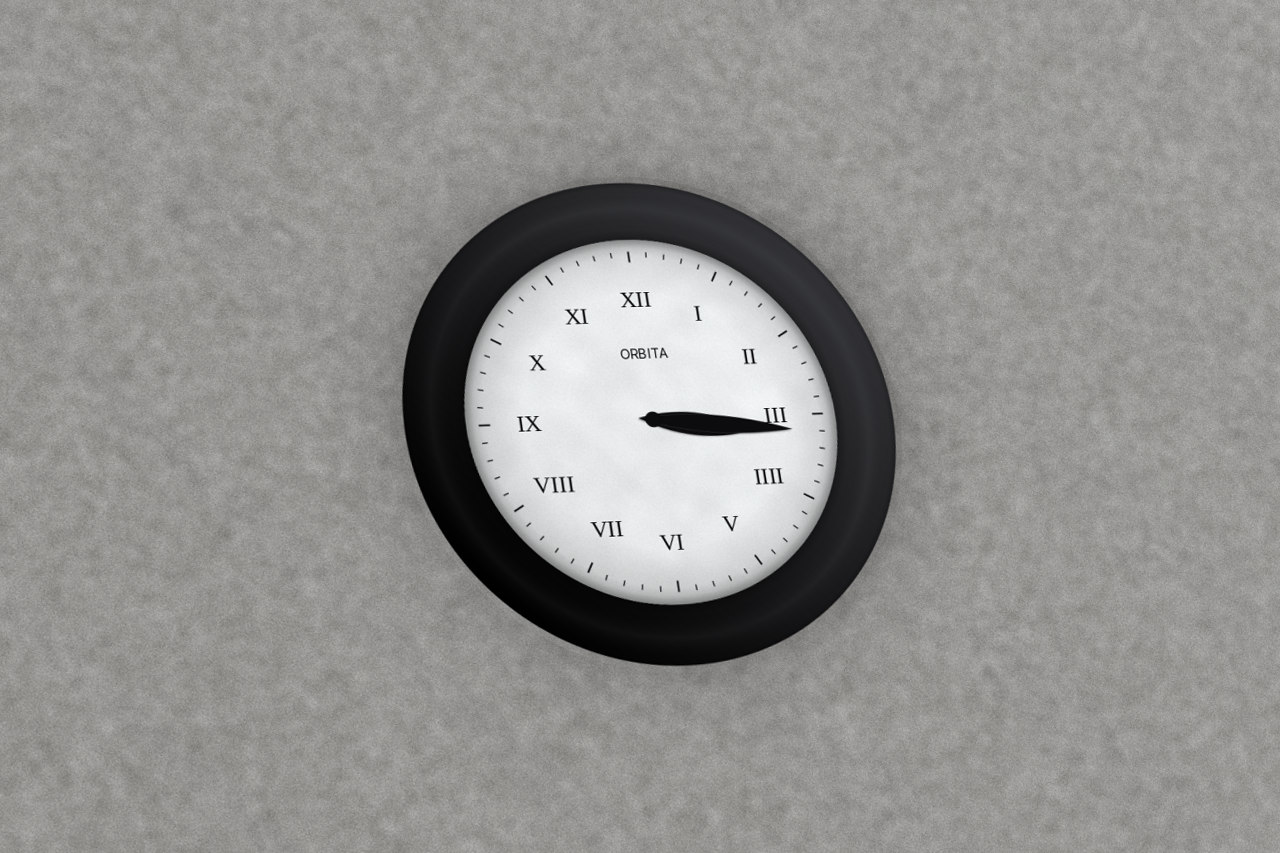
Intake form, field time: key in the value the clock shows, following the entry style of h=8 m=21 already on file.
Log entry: h=3 m=16
